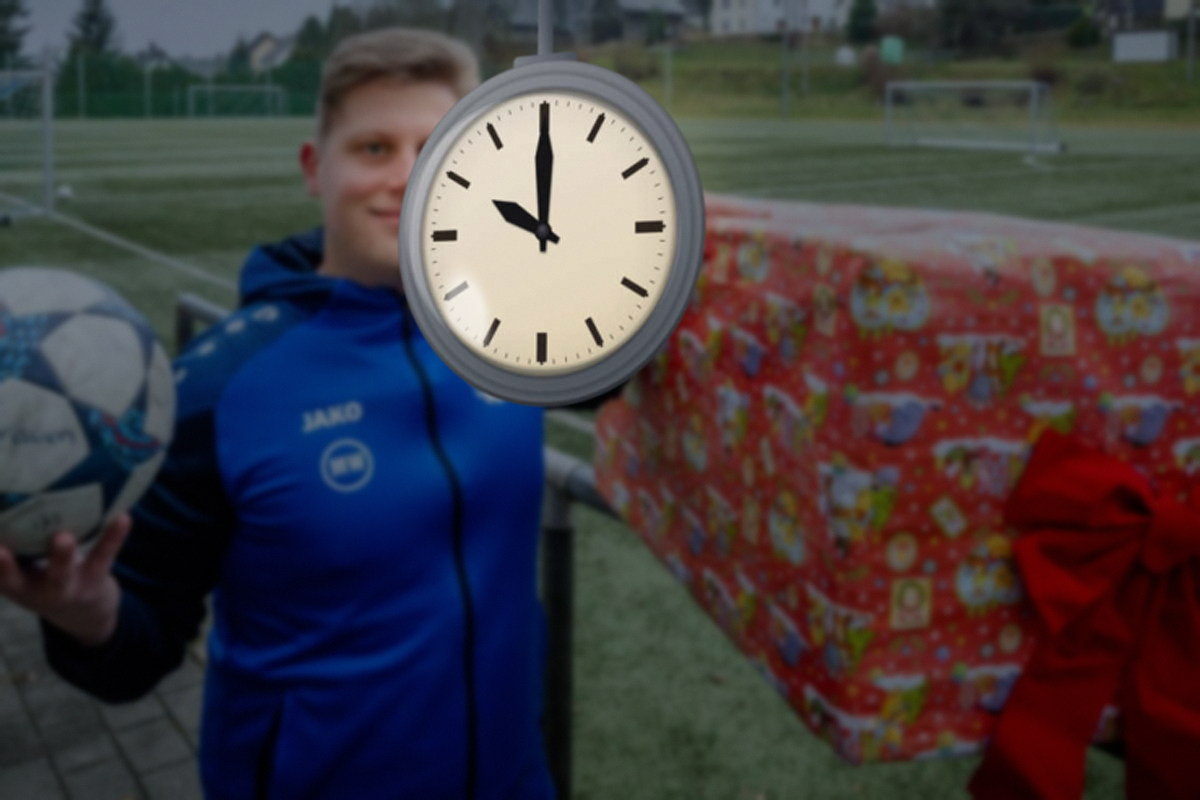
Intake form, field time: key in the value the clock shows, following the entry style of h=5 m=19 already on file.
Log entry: h=10 m=0
